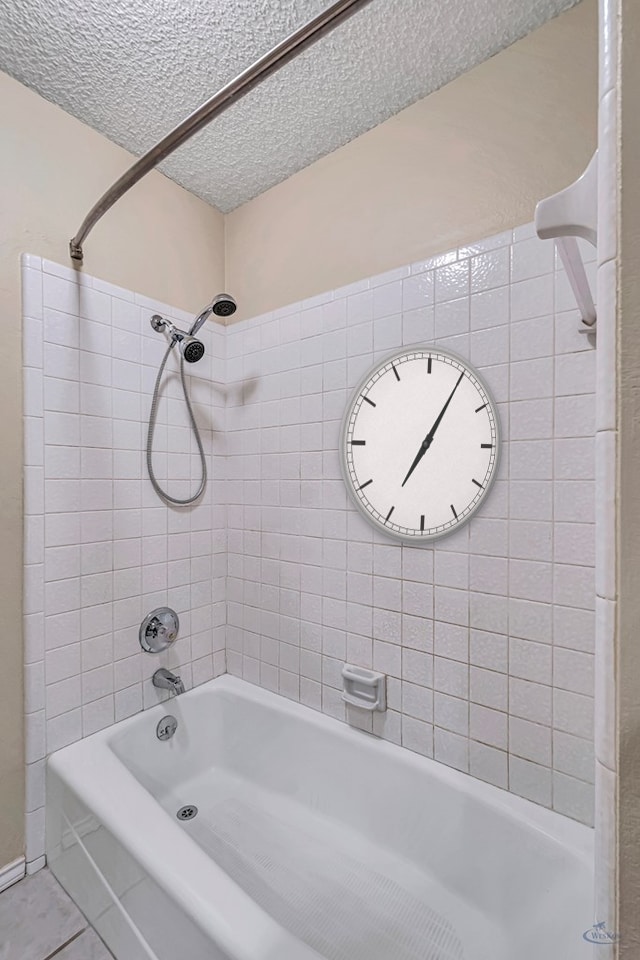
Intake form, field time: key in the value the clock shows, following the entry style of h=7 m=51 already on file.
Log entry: h=7 m=5
